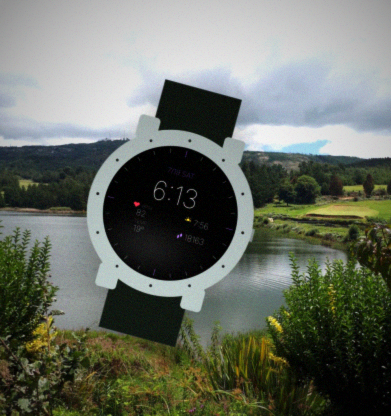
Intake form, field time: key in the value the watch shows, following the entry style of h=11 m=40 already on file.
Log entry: h=6 m=13
